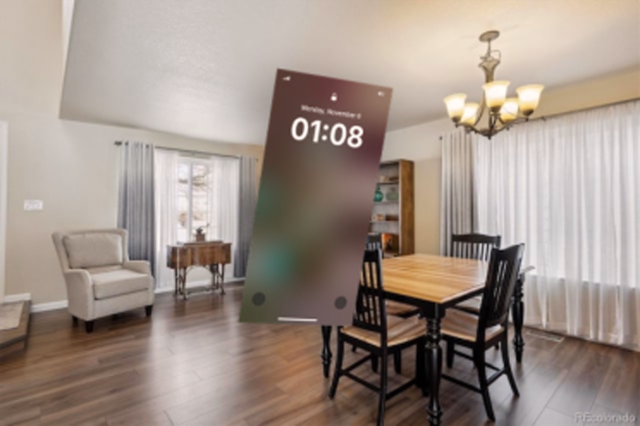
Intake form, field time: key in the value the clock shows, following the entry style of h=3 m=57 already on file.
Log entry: h=1 m=8
